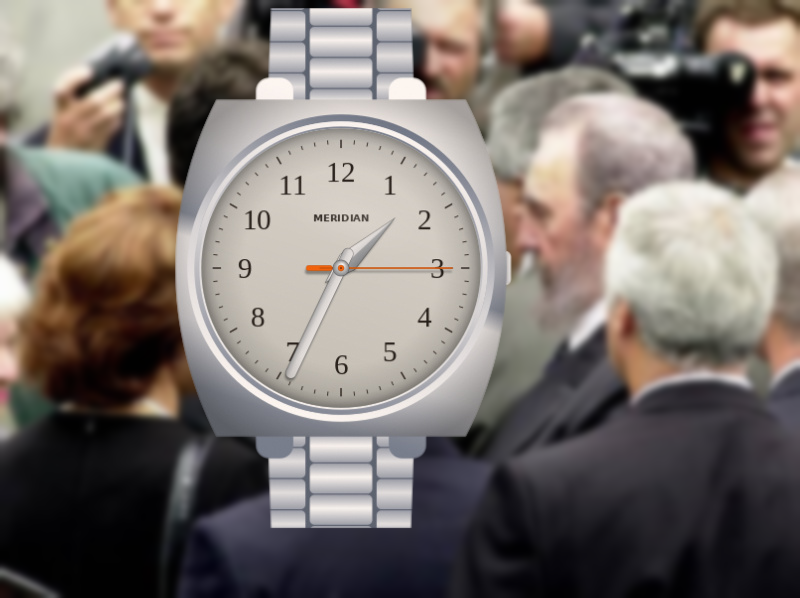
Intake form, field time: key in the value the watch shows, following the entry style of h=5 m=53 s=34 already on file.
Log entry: h=1 m=34 s=15
